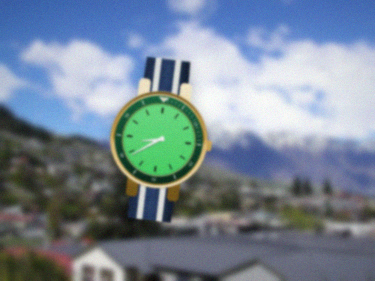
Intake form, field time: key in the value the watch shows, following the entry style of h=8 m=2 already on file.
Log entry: h=8 m=39
